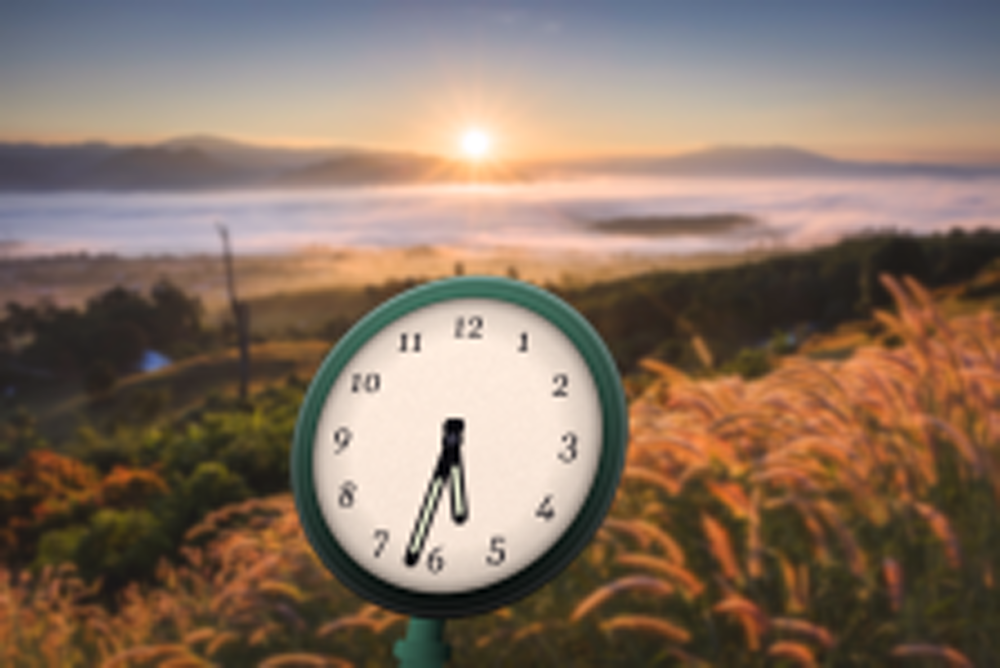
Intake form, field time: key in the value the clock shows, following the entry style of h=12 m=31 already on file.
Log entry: h=5 m=32
